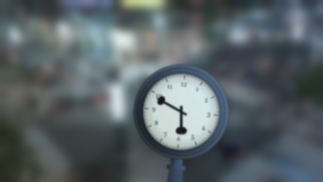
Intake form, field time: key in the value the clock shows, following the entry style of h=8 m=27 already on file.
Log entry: h=5 m=49
